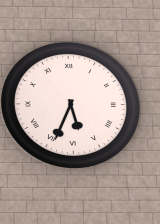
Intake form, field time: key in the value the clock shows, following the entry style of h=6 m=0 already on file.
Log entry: h=5 m=34
